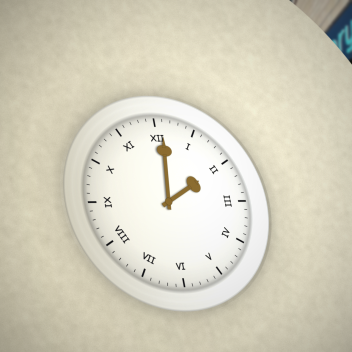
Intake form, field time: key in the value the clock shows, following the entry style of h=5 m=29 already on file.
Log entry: h=2 m=1
